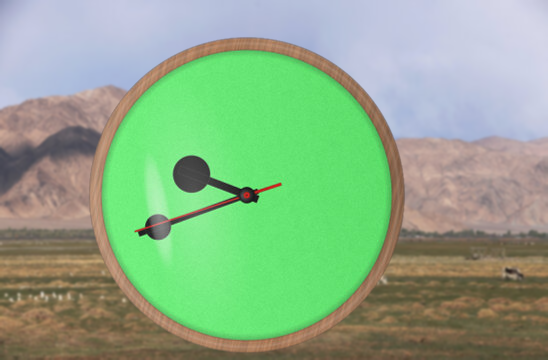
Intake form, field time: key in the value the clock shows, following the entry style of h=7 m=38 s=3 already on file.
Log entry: h=9 m=41 s=42
